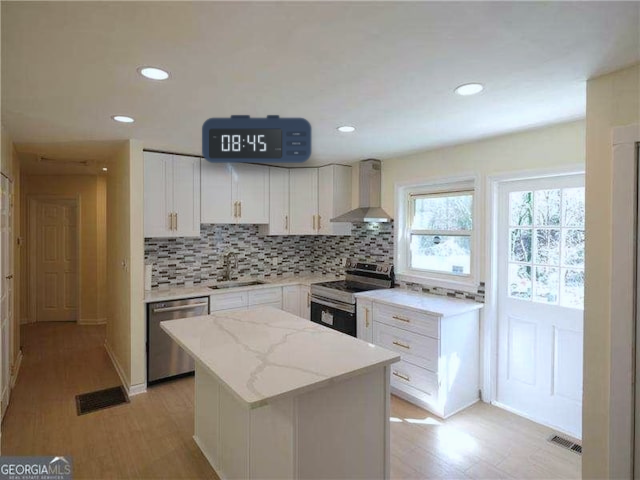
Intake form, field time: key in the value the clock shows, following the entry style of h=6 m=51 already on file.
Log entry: h=8 m=45
